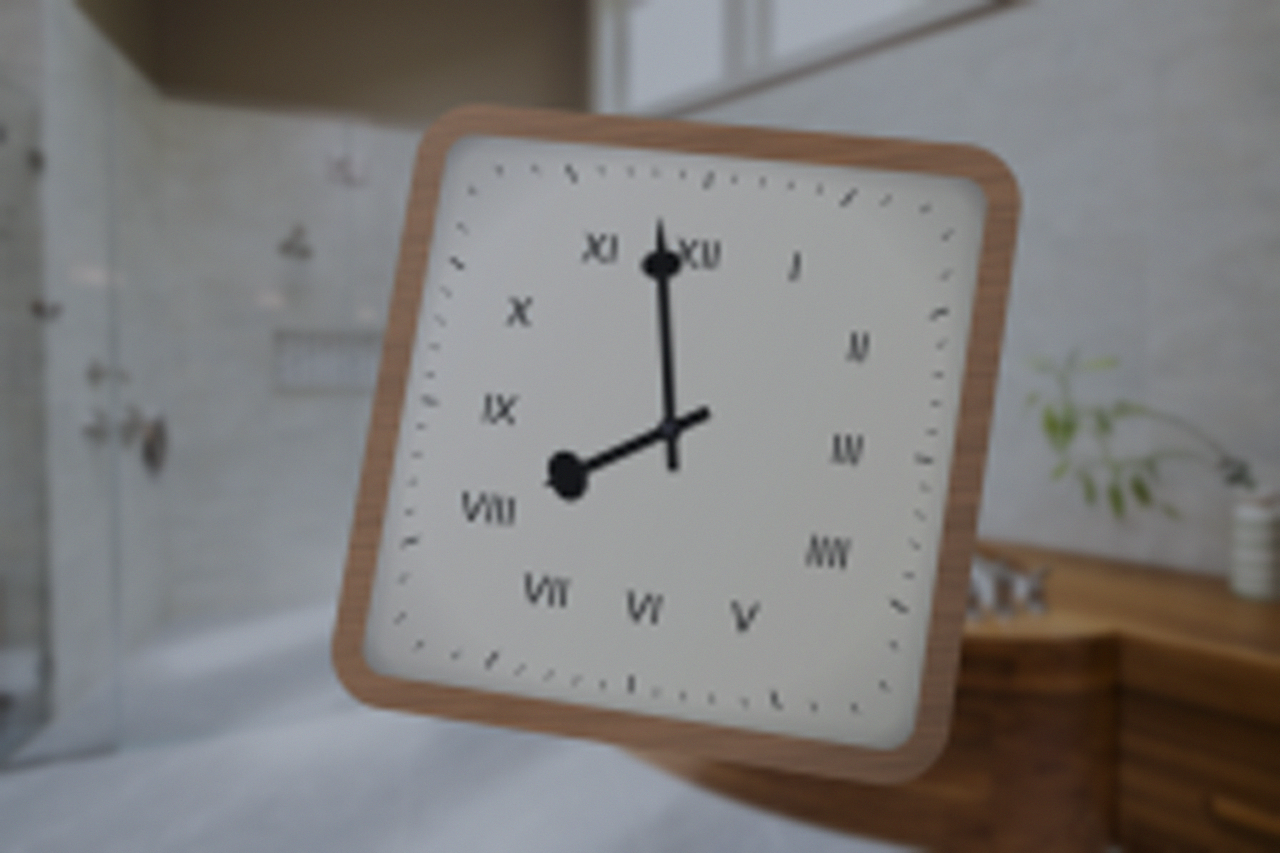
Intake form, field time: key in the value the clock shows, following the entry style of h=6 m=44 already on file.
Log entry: h=7 m=58
